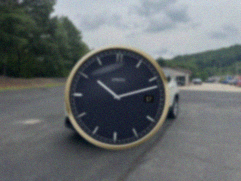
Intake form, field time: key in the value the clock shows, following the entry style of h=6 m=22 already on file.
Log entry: h=10 m=12
